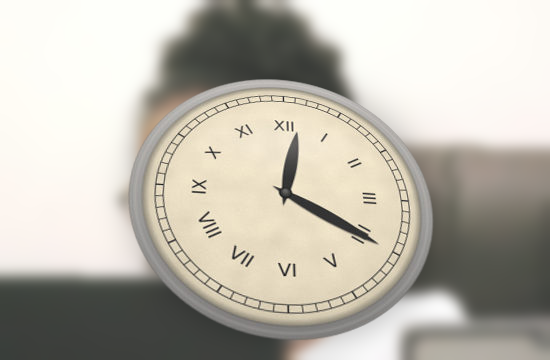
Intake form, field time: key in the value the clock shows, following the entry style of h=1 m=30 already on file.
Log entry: h=12 m=20
